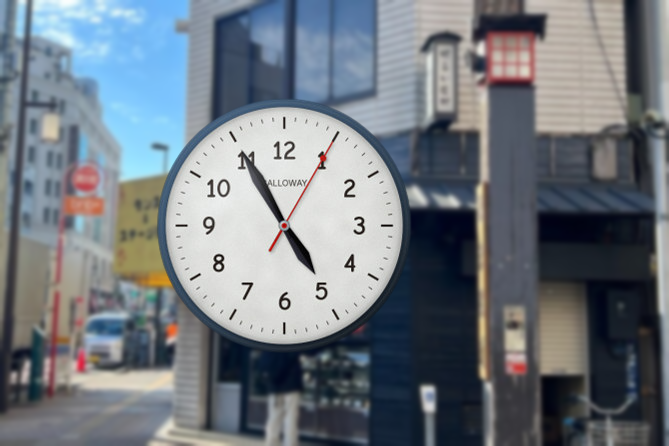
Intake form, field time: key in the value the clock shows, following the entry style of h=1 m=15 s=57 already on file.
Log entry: h=4 m=55 s=5
